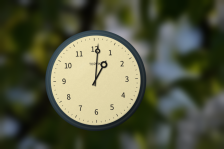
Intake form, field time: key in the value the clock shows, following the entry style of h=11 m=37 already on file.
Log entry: h=1 m=1
